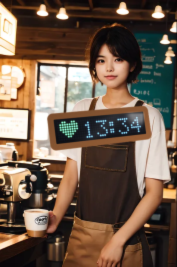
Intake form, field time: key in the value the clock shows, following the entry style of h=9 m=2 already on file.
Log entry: h=13 m=34
